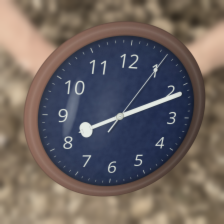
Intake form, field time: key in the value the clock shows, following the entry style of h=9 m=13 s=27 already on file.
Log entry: h=8 m=11 s=5
